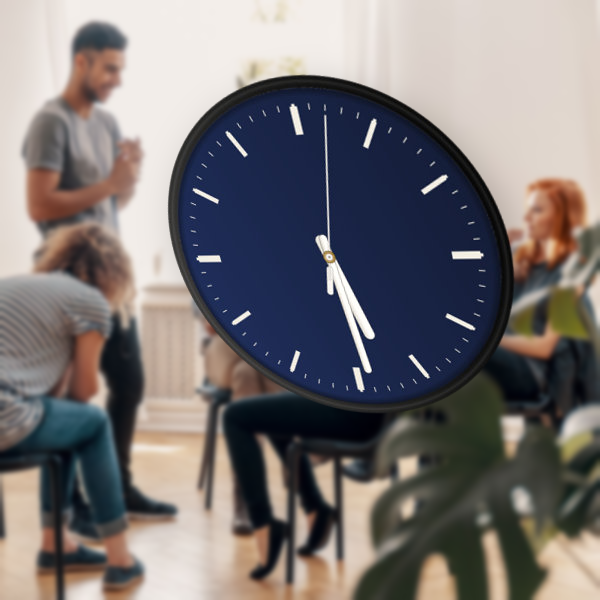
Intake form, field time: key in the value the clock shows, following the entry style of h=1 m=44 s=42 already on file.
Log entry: h=5 m=29 s=2
